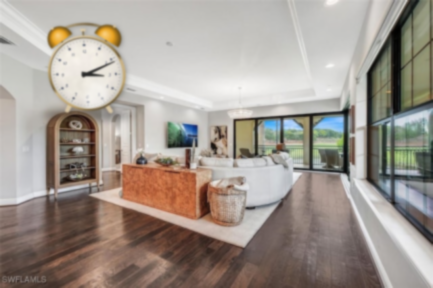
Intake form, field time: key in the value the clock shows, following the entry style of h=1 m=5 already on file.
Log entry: h=3 m=11
